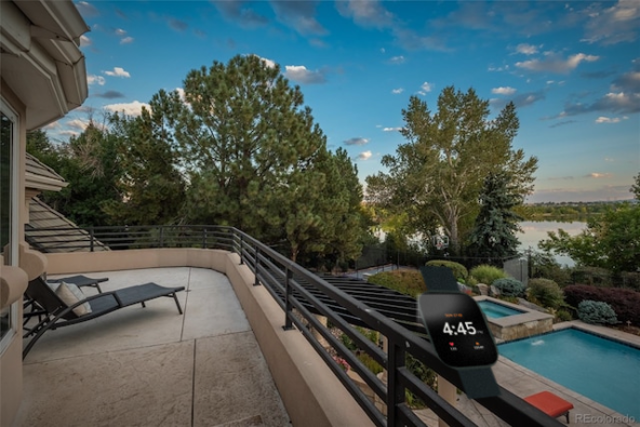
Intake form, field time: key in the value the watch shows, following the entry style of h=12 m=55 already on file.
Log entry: h=4 m=45
